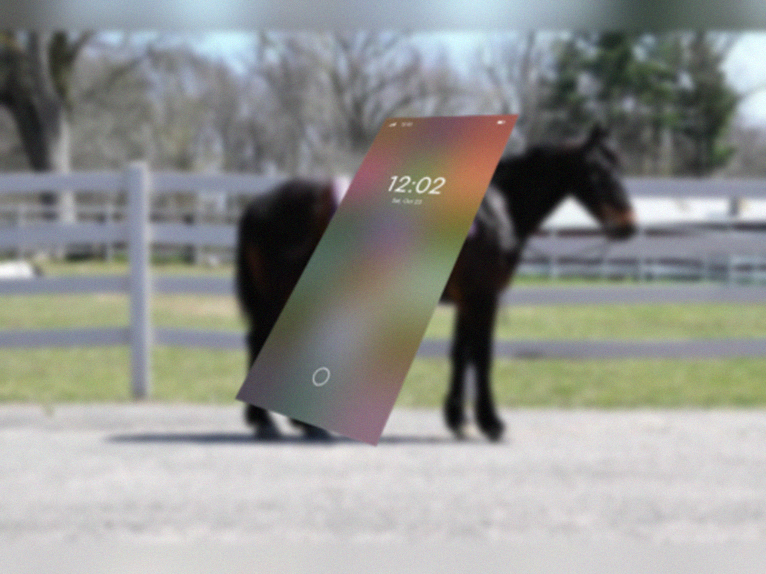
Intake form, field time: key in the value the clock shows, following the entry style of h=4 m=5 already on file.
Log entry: h=12 m=2
